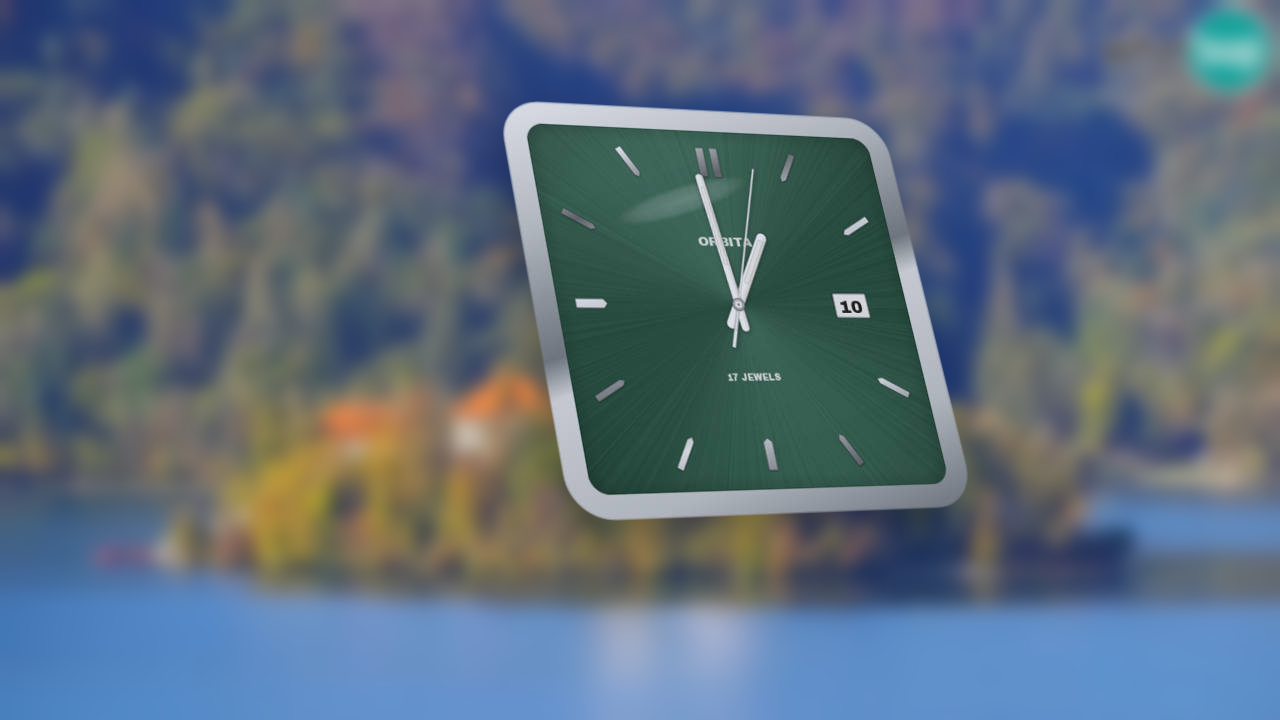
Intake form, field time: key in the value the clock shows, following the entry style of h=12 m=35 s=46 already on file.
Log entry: h=12 m=59 s=3
